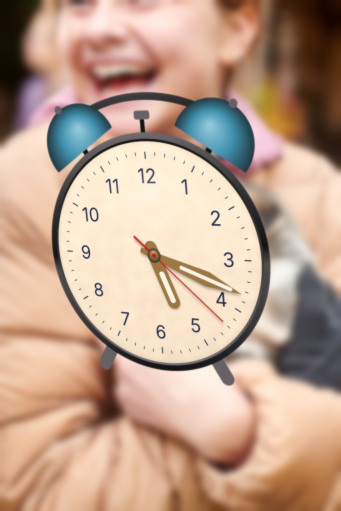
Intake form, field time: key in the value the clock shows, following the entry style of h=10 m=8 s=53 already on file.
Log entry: h=5 m=18 s=22
